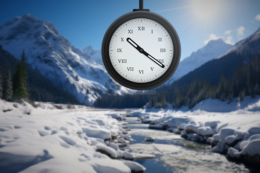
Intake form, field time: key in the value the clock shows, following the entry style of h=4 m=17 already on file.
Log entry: h=10 m=21
